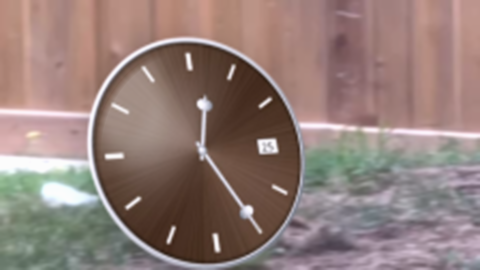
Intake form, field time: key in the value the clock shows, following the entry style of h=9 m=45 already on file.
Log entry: h=12 m=25
